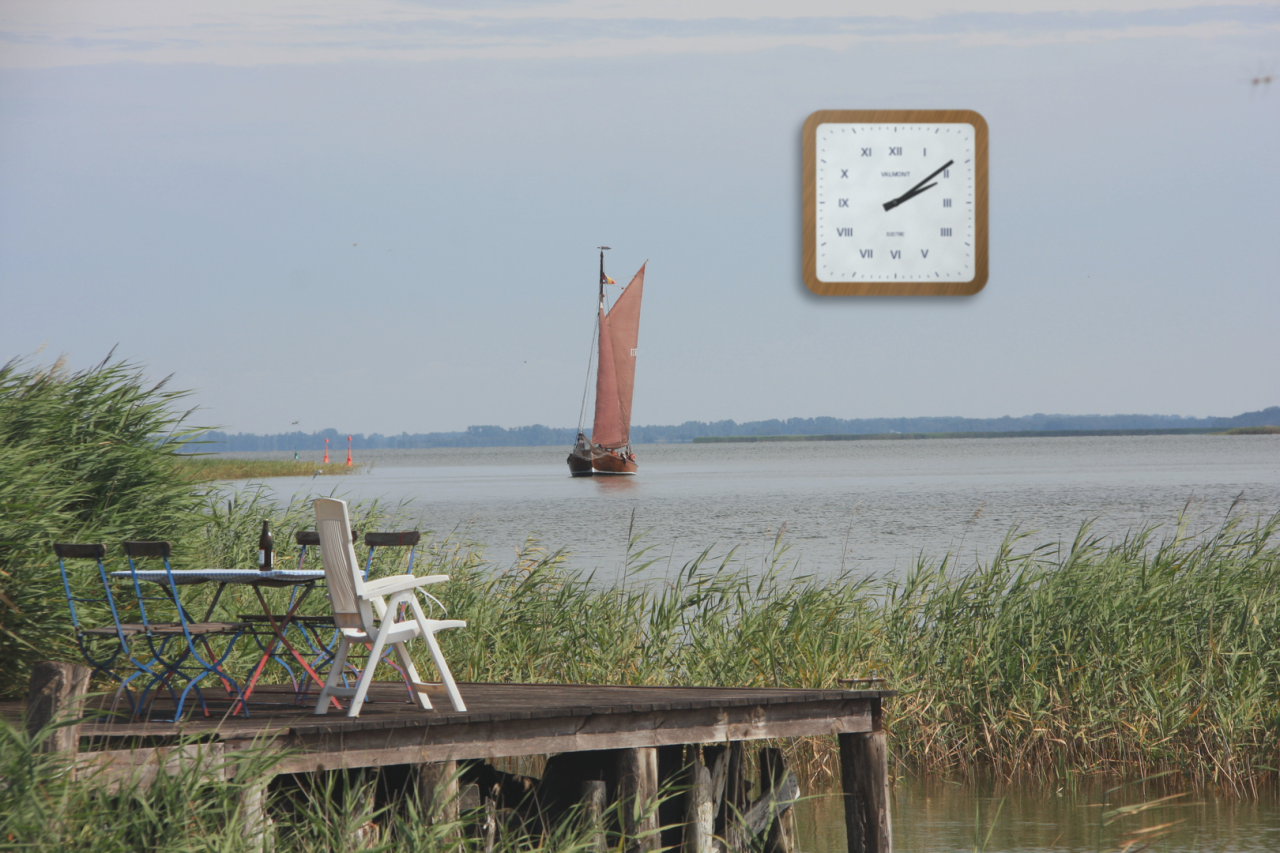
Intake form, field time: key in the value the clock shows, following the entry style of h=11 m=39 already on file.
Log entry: h=2 m=9
